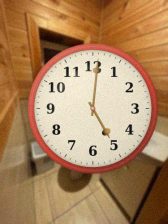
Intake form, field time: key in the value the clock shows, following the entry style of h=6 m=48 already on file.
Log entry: h=5 m=1
